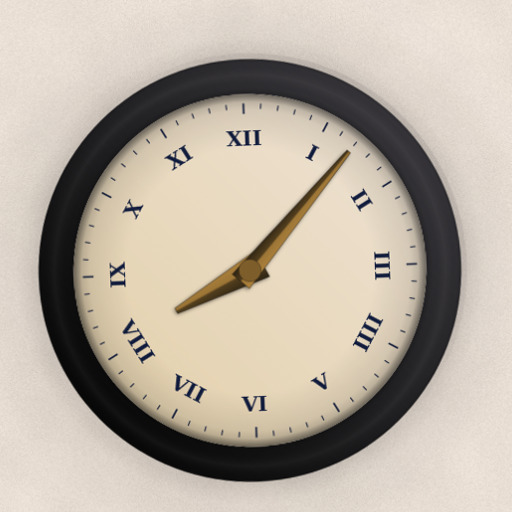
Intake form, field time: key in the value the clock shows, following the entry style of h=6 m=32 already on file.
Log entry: h=8 m=7
